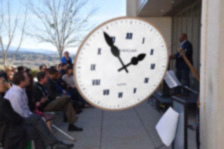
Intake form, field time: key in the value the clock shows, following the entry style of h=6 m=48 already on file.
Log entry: h=1 m=54
